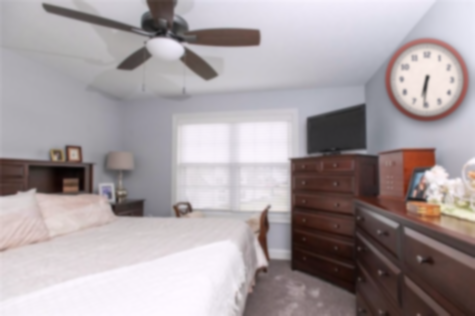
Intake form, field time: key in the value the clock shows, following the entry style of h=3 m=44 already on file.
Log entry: h=6 m=31
